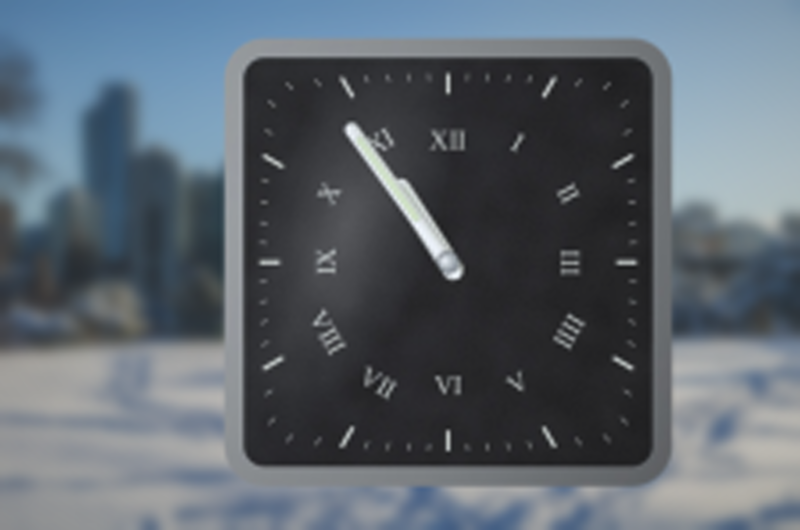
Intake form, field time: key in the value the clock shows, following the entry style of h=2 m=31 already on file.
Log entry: h=10 m=54
